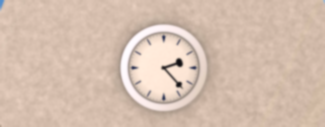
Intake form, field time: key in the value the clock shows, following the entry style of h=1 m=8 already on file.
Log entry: h=2 m=23
